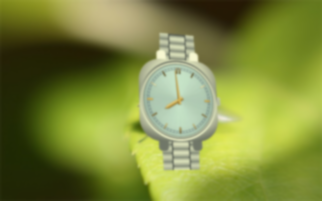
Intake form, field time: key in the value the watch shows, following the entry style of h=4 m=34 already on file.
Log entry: h=7 m=59
